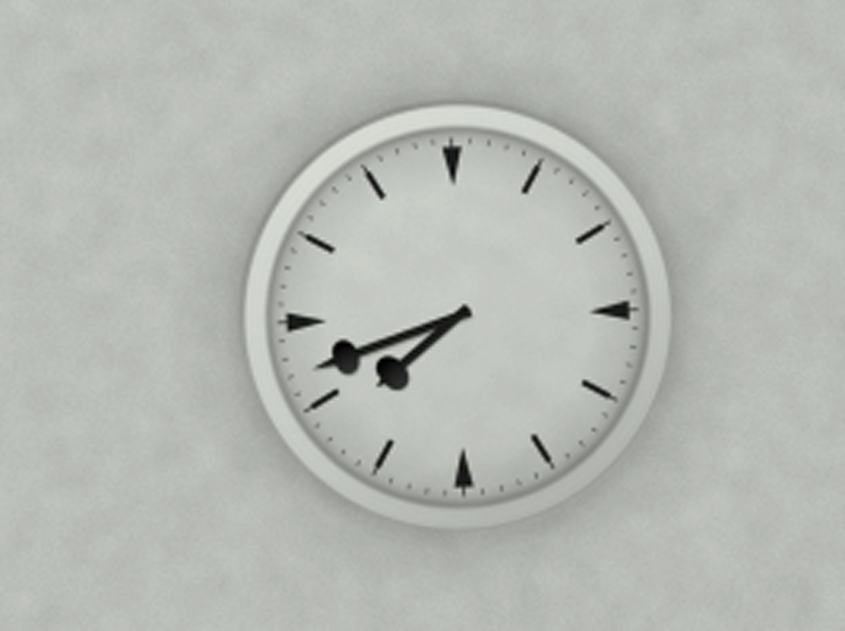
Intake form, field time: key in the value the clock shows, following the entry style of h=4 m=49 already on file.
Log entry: h=7 m=42
